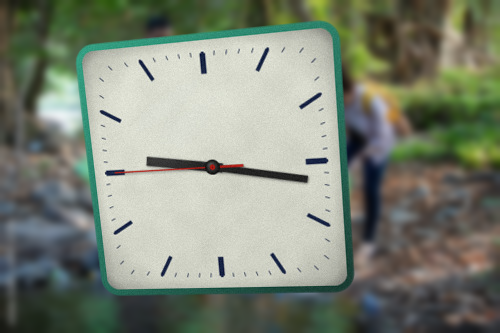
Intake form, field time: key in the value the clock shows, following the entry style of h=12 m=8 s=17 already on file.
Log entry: h=9 m=16 s=45
